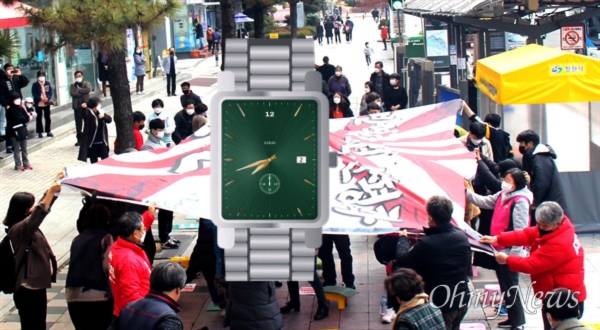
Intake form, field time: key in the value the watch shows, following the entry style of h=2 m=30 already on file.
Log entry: h=7 m=42
